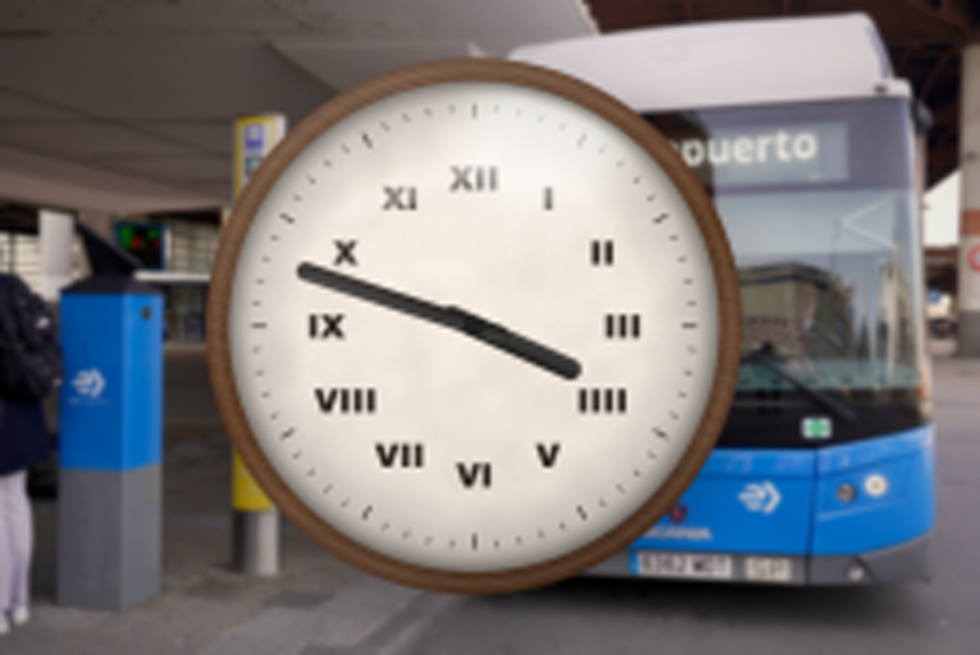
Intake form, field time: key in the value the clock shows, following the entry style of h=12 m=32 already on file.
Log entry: h=3 m=48
